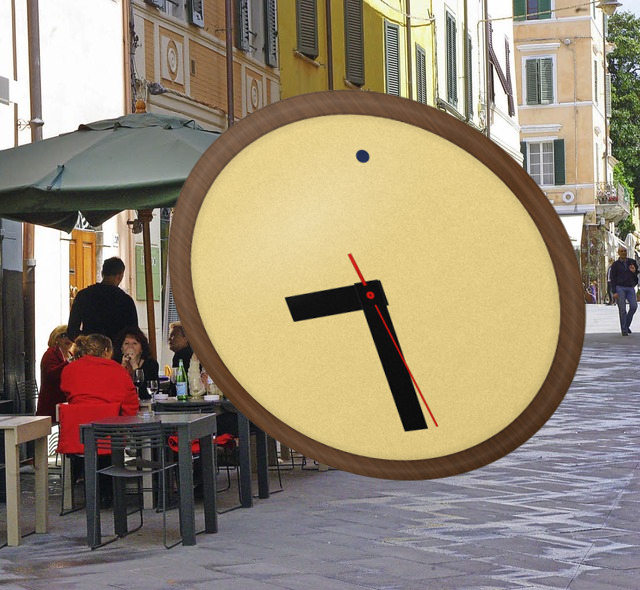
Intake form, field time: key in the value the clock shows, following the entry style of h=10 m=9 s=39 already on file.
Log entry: h=8 m=27 s=26
